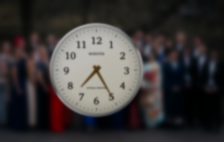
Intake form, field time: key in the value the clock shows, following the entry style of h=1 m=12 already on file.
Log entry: h=7 m=25
